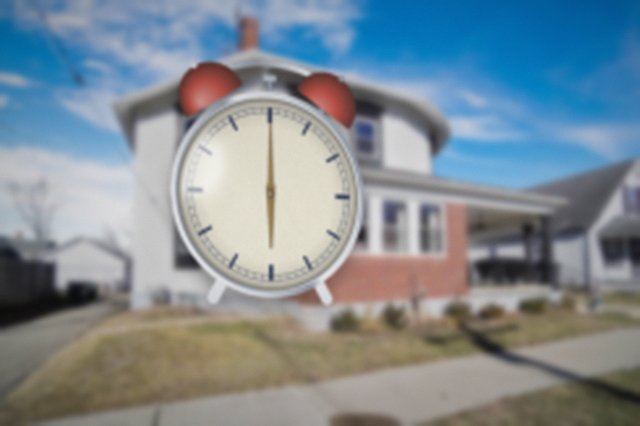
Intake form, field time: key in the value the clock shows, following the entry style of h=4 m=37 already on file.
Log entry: h=6 m=0
